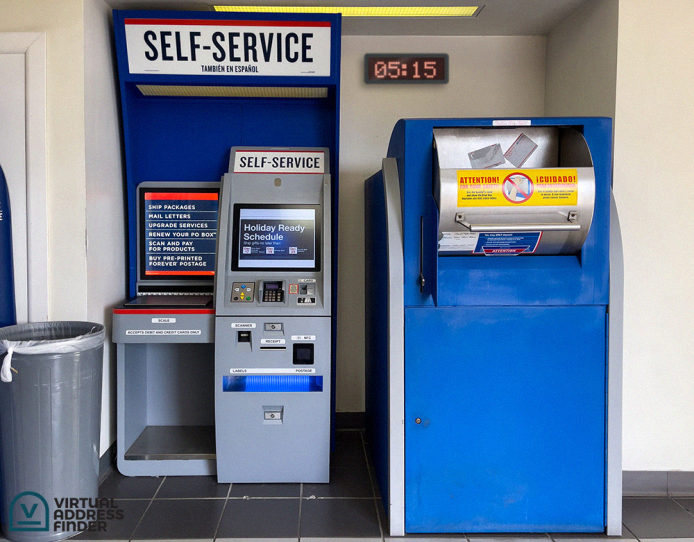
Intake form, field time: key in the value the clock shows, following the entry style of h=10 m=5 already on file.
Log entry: h=5 m=15
